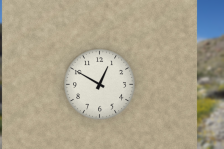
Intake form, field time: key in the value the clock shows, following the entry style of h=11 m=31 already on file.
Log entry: h=12 m=50
